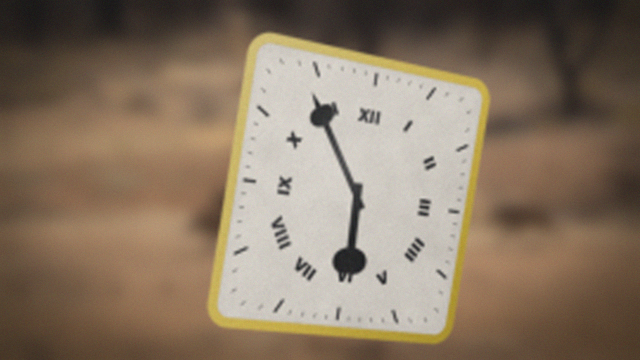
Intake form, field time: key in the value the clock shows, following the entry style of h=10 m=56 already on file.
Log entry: h=5 m=54
